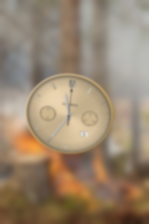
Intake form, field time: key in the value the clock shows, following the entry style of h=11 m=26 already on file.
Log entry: h=11 m=35
